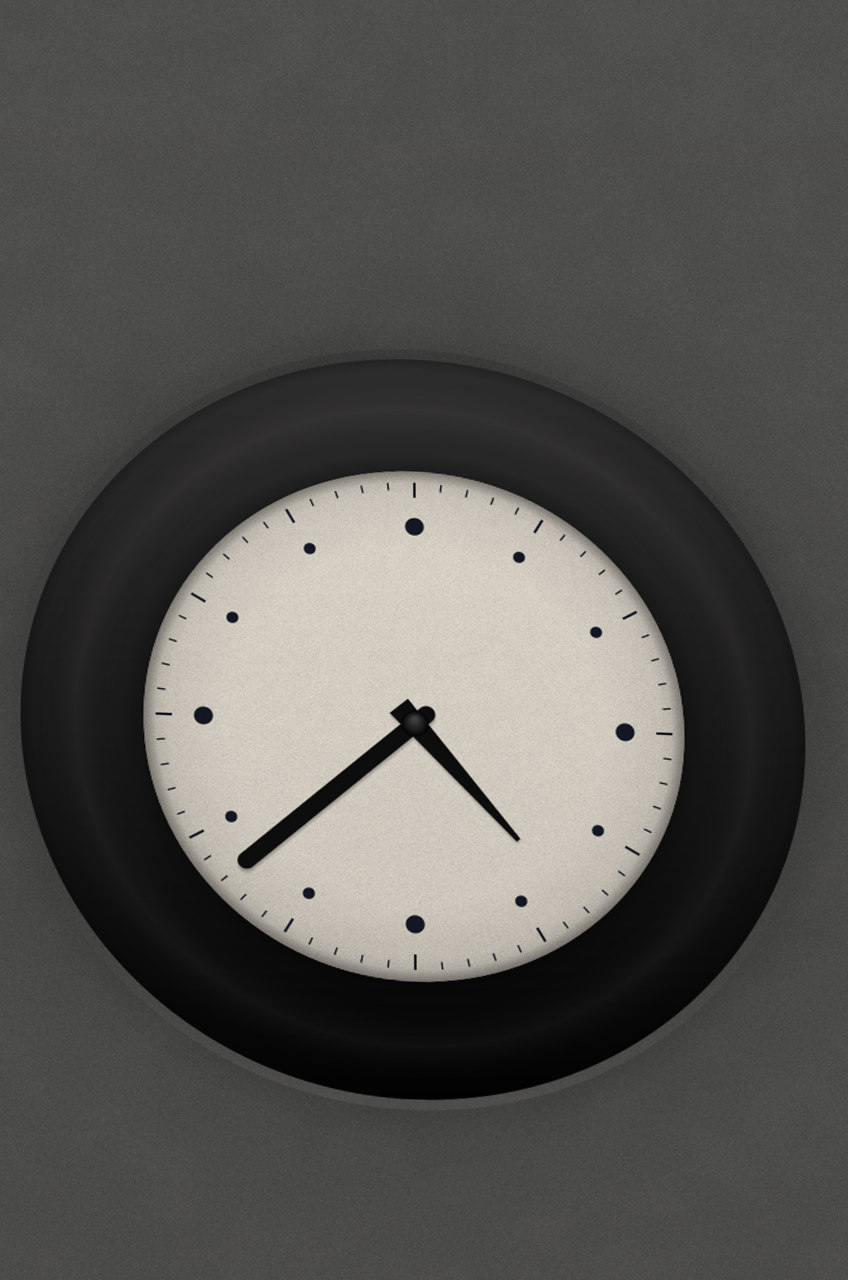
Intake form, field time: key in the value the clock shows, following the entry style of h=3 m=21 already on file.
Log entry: h=4 m=38
